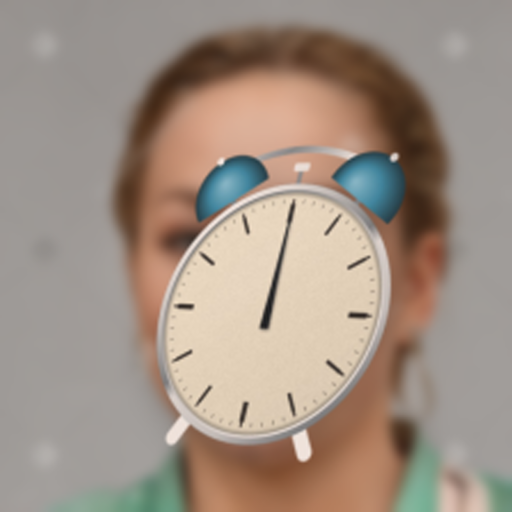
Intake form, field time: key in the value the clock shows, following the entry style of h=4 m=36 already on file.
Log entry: h=12 m=0
